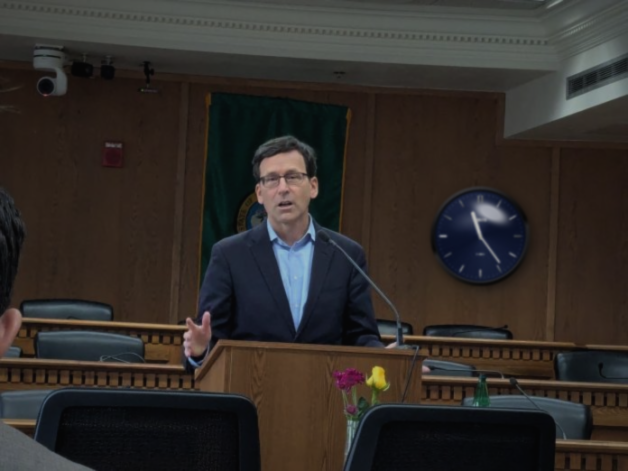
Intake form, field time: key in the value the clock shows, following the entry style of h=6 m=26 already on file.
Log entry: h=11 m=24
